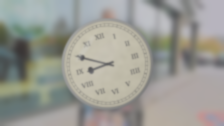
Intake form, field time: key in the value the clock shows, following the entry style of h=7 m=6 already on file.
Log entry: h=8 m=50
